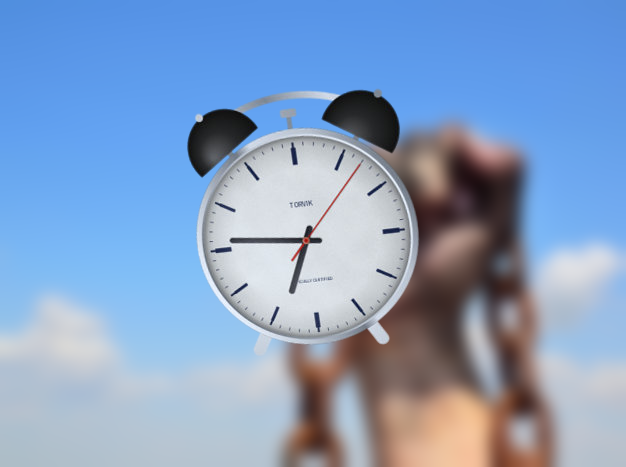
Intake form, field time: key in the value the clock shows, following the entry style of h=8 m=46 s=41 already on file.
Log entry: h=6 m=46 s=7
